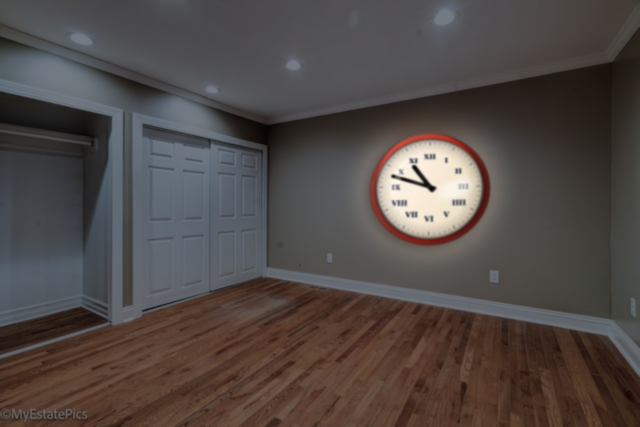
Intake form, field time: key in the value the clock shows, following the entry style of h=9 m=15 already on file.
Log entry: h=10 m=48
